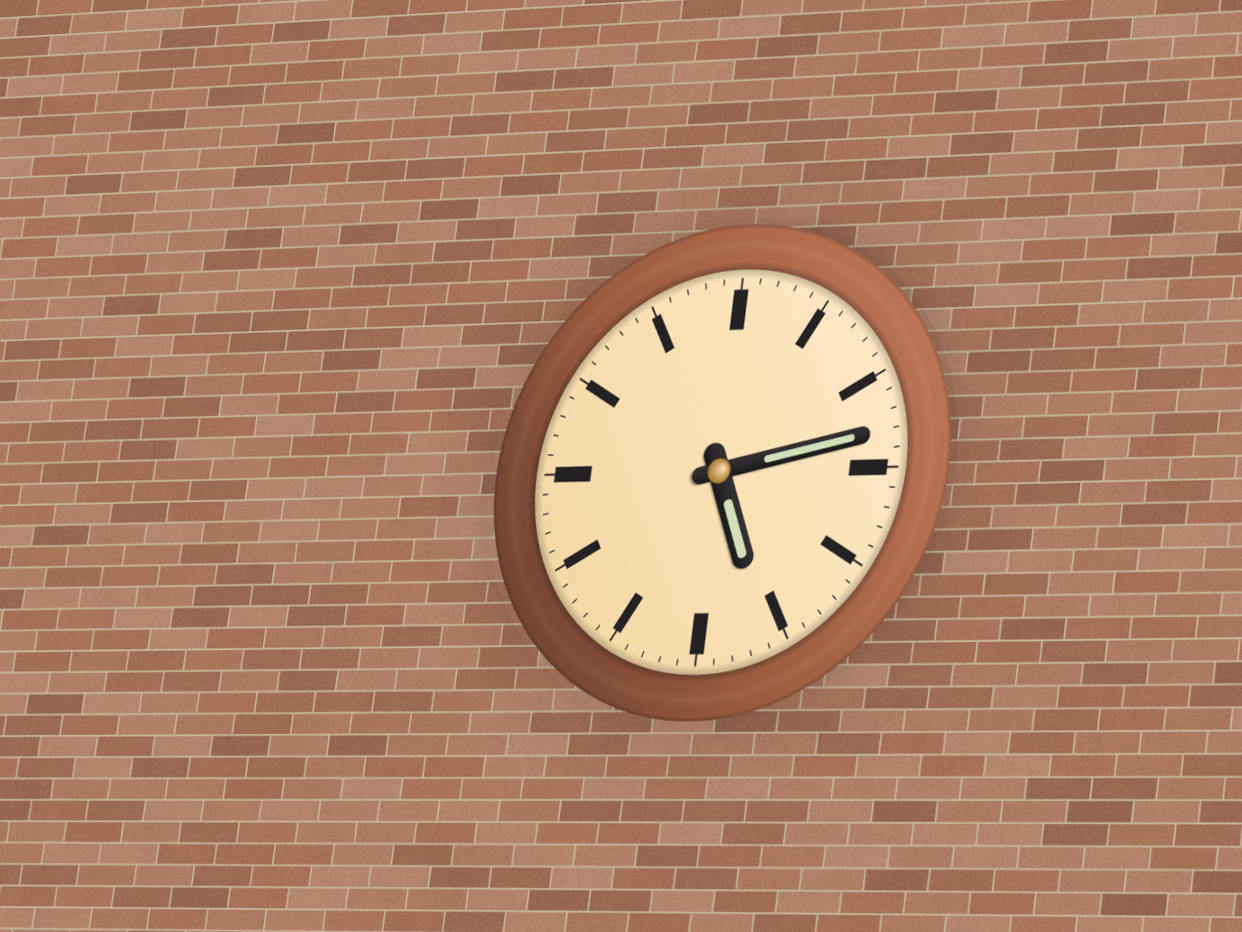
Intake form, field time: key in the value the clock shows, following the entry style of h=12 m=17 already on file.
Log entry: h=5 m=13
